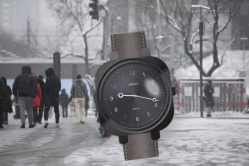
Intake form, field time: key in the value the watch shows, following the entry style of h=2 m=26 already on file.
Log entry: h=9 m=18
